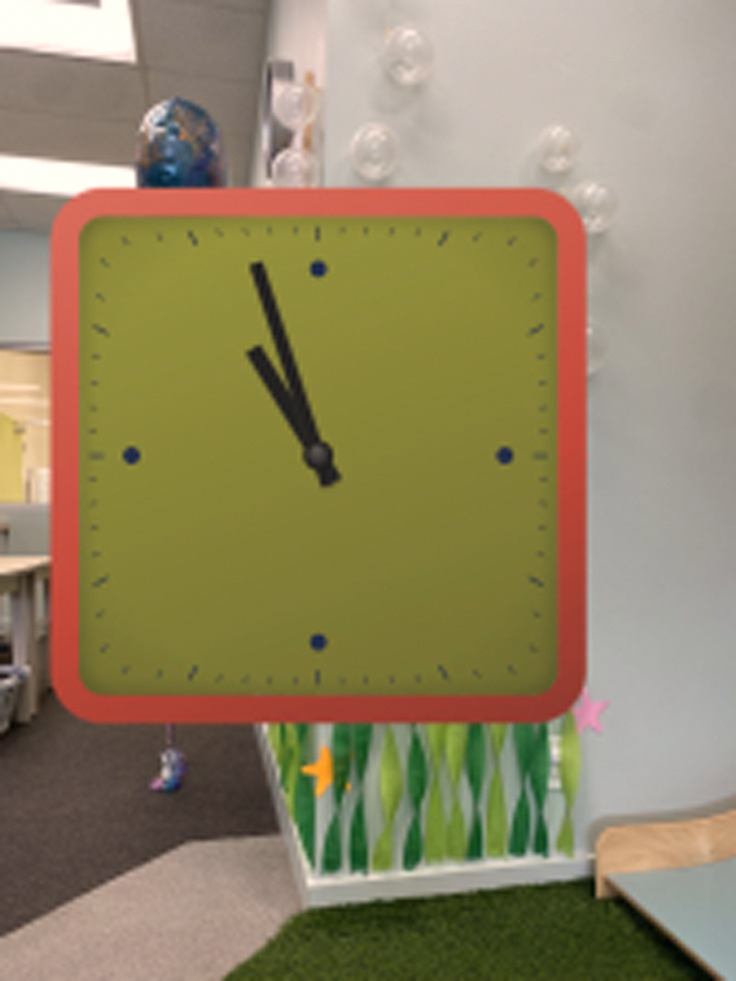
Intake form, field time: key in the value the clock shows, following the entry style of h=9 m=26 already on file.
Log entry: h=10 m=57
